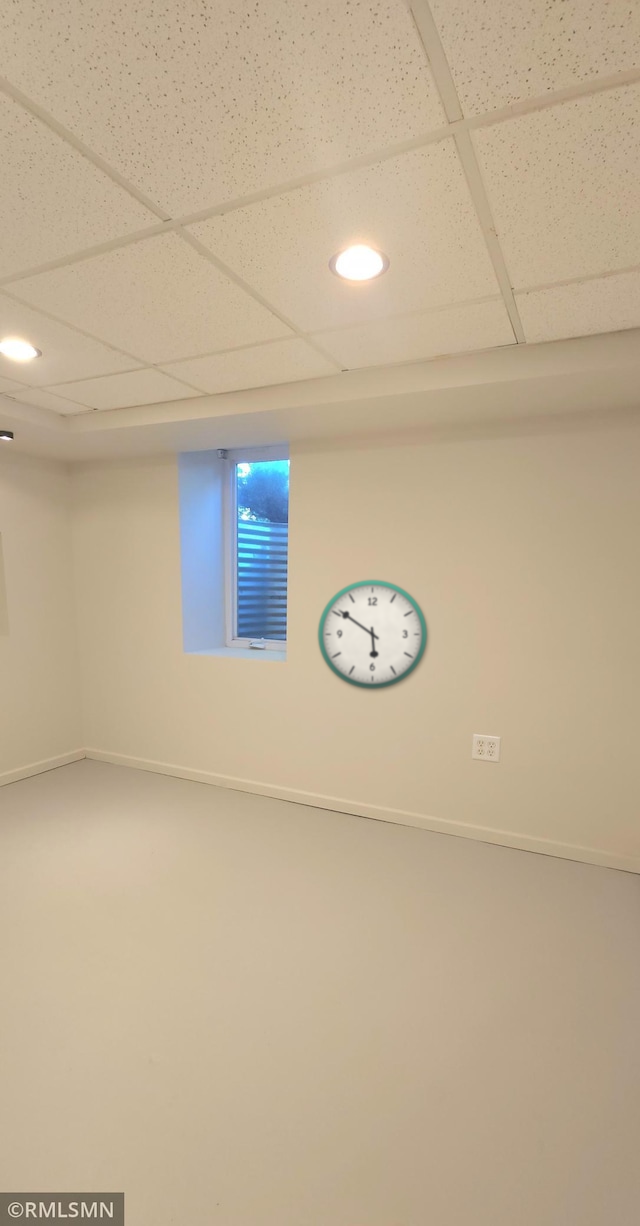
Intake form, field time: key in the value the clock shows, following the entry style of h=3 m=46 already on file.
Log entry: h=5 m=51
